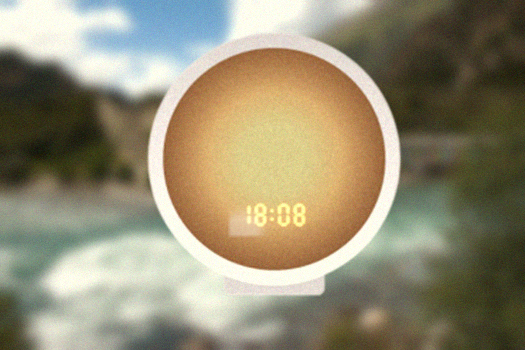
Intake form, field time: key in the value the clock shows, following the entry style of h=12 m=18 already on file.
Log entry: h=18 m=8
